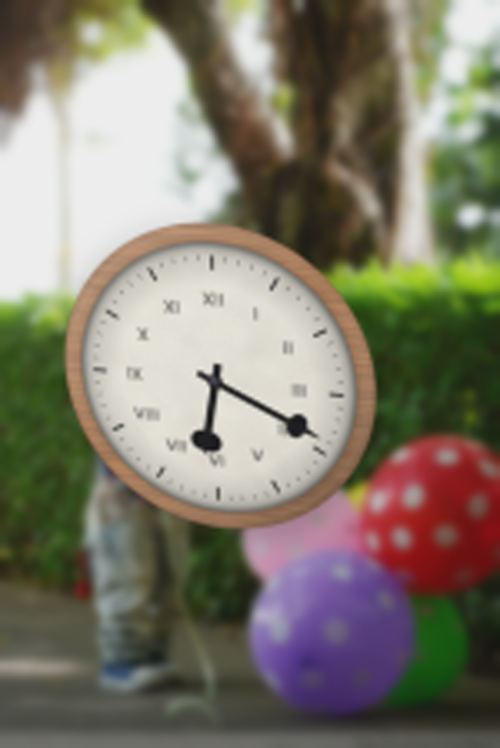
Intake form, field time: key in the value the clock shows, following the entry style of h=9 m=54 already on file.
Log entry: h=6 m=19
